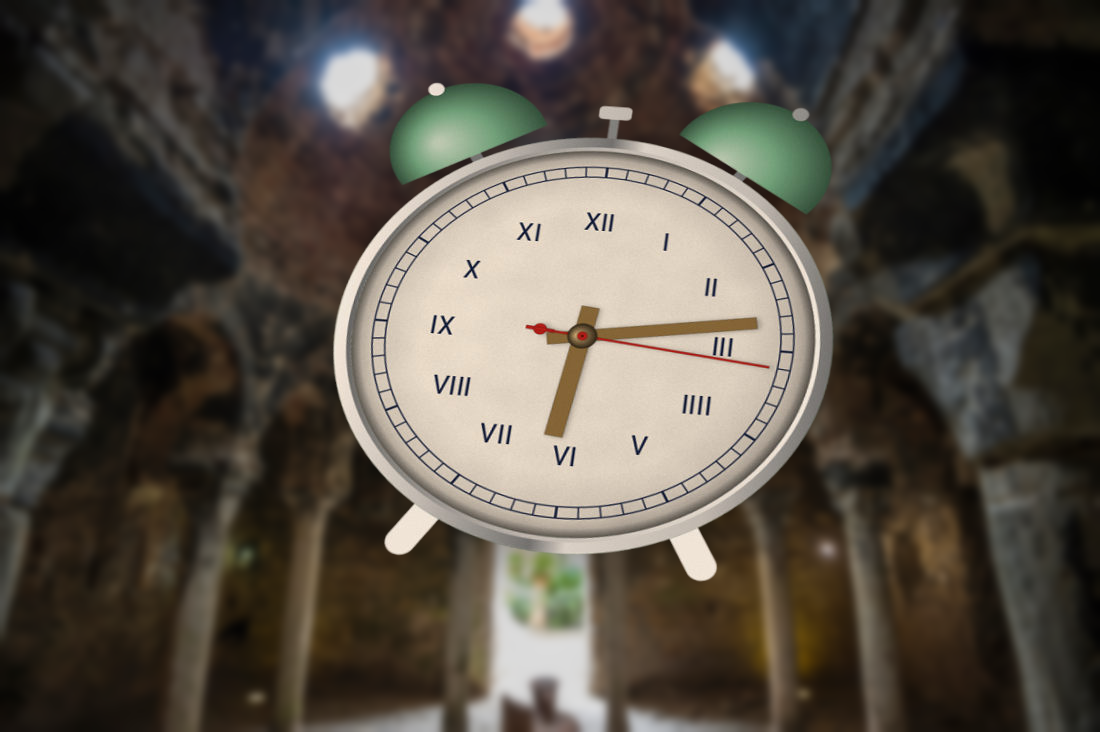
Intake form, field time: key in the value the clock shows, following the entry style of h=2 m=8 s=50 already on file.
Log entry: h=6 m=13 s=16
